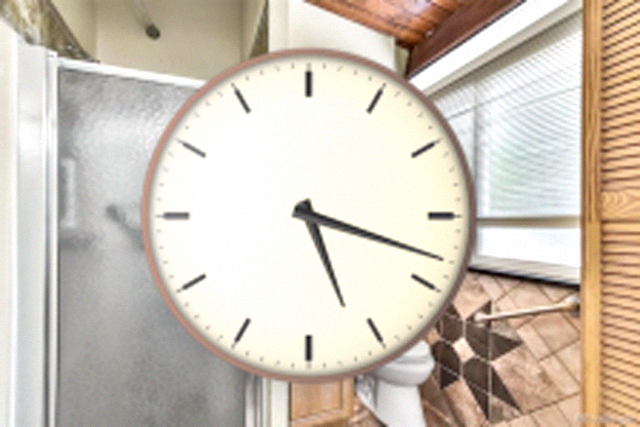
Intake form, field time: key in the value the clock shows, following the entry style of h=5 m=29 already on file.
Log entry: h=5 m=18
